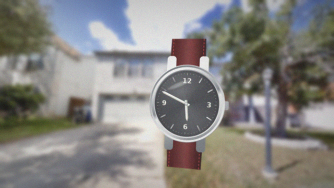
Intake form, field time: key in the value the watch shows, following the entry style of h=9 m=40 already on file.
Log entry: h=5 m=49
